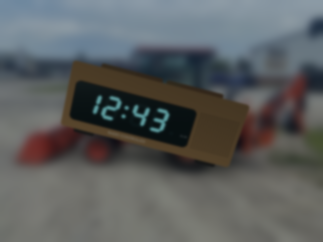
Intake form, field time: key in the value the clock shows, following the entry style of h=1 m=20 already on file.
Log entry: h=12 m=43
